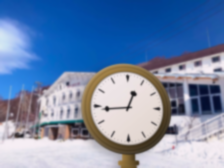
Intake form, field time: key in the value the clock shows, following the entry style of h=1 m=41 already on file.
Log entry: h=12 m=44
